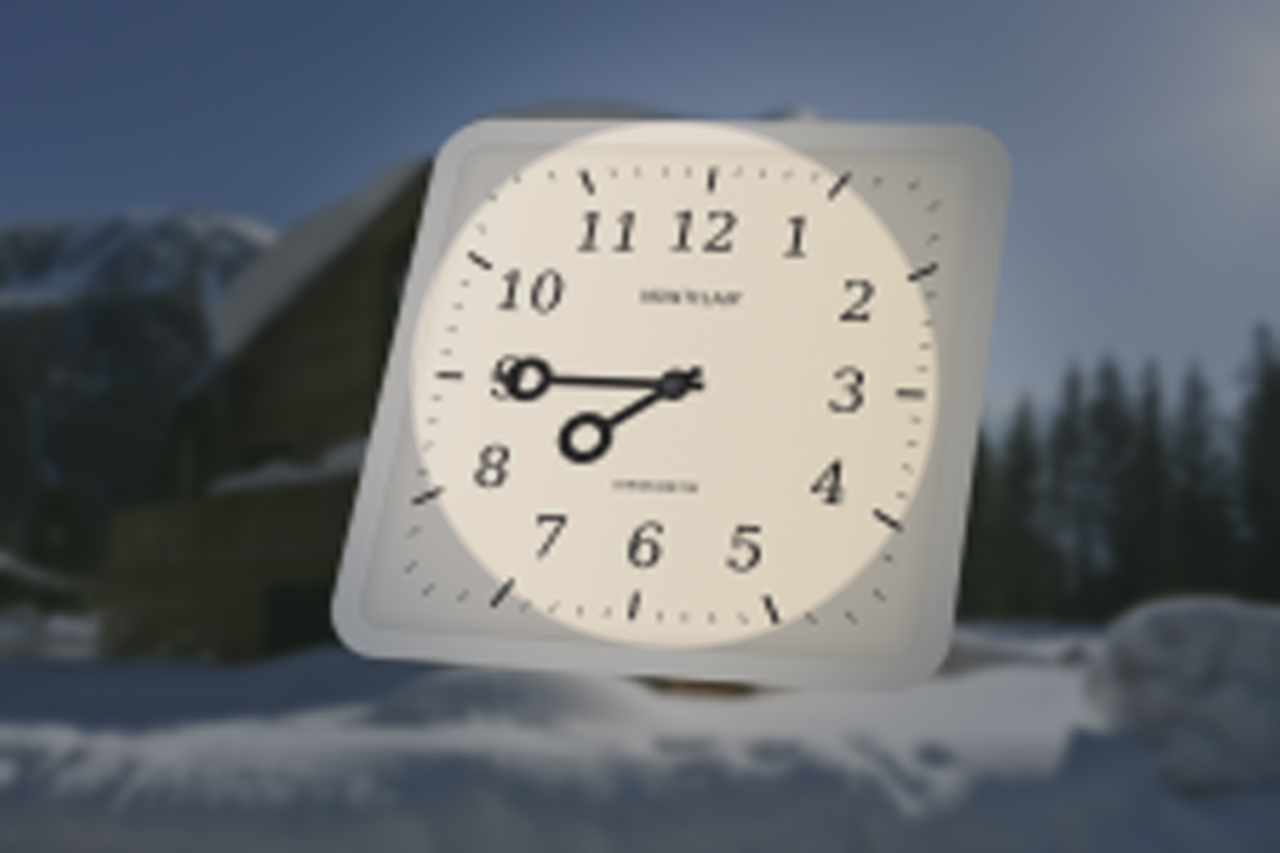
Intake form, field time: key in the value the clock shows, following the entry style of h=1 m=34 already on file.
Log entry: h=7 m=45
